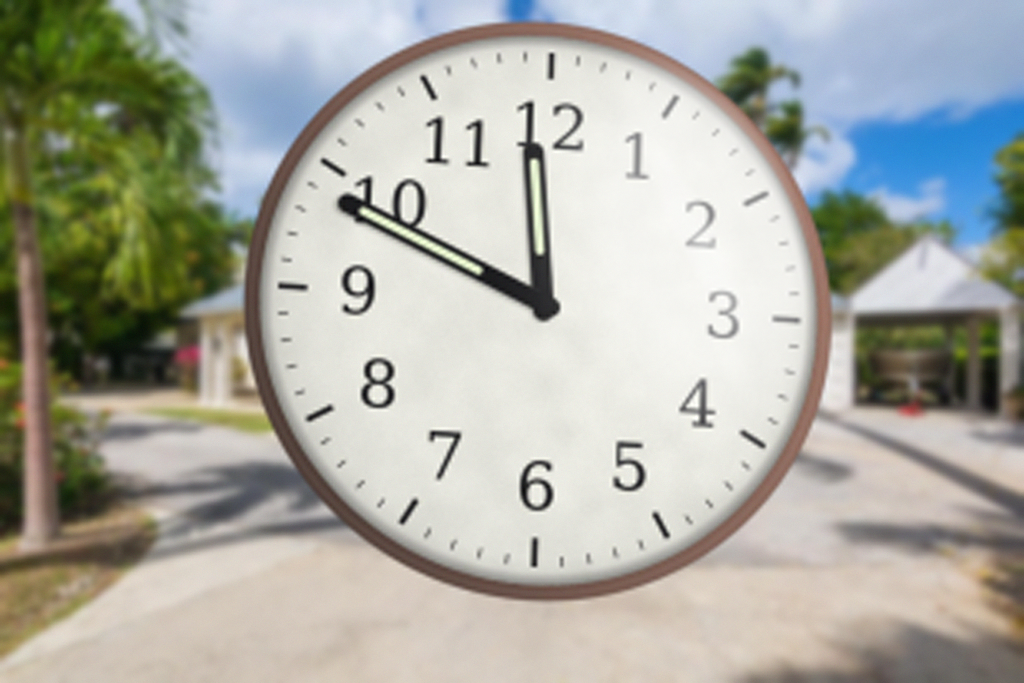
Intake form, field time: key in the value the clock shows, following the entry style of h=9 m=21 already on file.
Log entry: h=11 m=49
